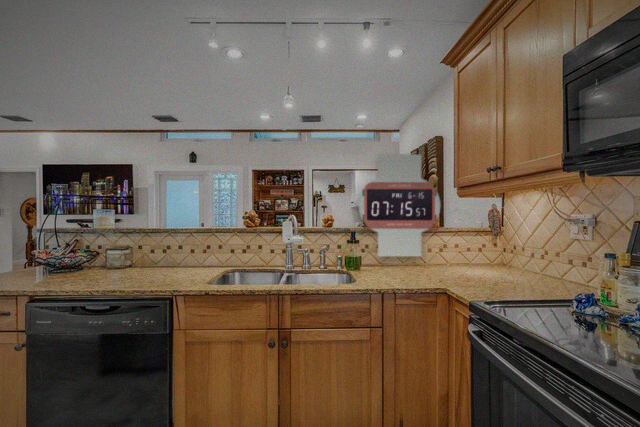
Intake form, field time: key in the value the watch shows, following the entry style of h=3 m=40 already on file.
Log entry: h=7 m=15
